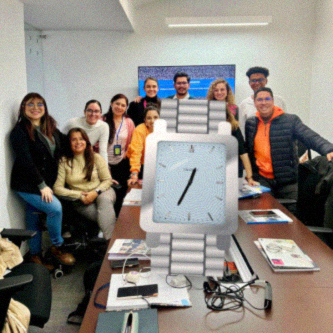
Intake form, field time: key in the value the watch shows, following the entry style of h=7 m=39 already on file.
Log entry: h=12 m=34
